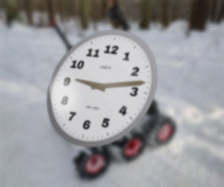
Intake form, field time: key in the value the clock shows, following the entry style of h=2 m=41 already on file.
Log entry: h=9 m=13
